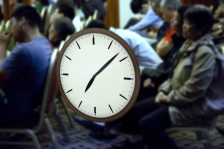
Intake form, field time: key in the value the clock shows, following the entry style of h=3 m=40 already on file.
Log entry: h=7 m=8
